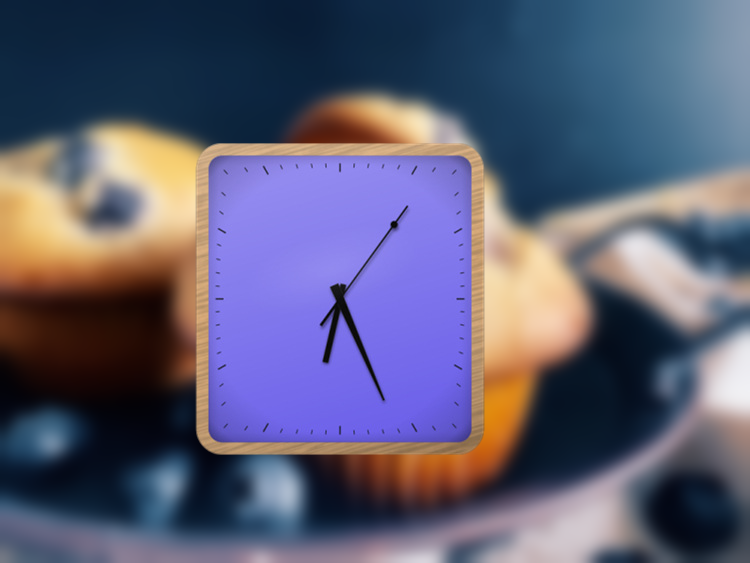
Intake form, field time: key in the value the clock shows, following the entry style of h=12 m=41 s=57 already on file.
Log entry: h=6 m=26 s=6
